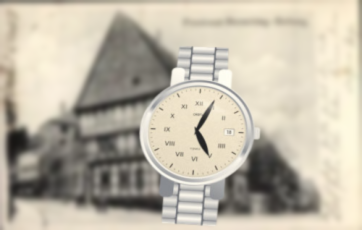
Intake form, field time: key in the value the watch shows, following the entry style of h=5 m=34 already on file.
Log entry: h=5 m=4
